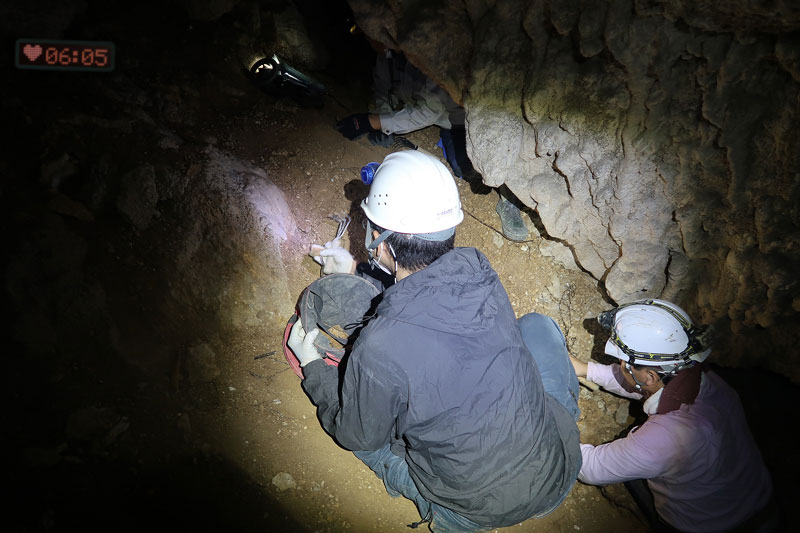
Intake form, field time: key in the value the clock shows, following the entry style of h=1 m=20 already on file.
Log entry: h=6 m=5
